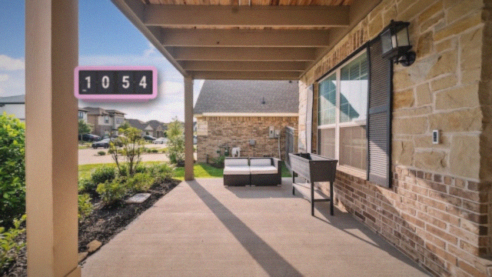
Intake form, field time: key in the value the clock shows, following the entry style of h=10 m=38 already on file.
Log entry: h=10 m=54
